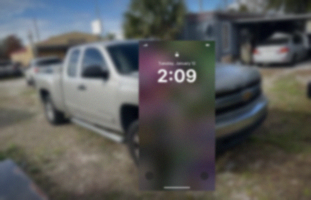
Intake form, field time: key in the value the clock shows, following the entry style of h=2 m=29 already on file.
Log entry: h=2 m=9
